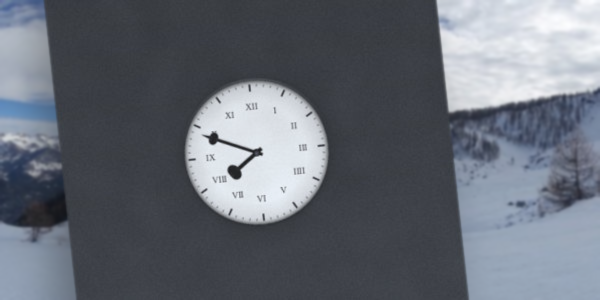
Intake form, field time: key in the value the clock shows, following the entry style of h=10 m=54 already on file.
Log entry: h=7 m=49
